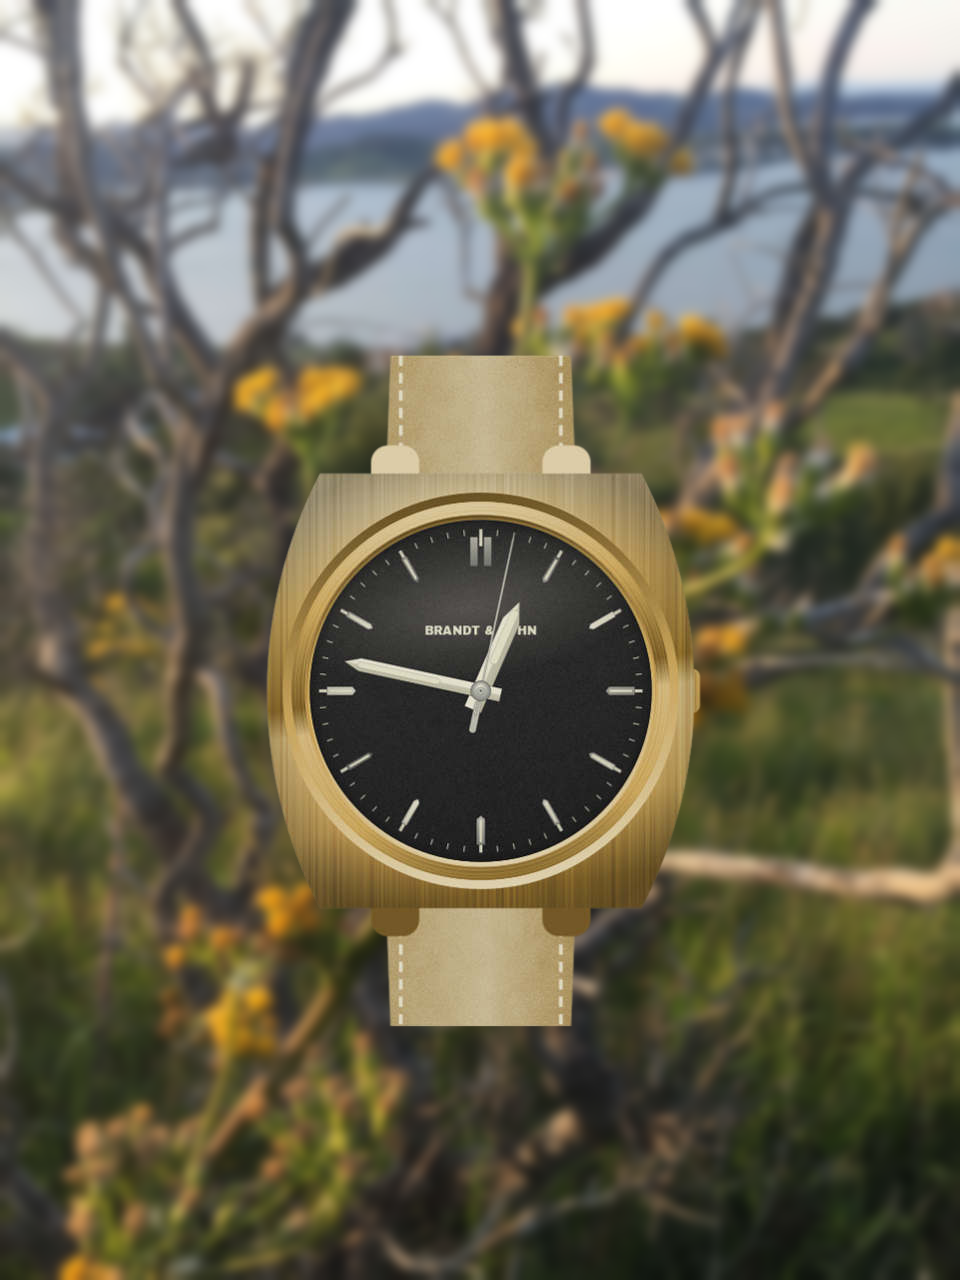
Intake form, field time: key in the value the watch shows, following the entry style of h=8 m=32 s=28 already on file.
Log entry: h=12 m=47 s=2
